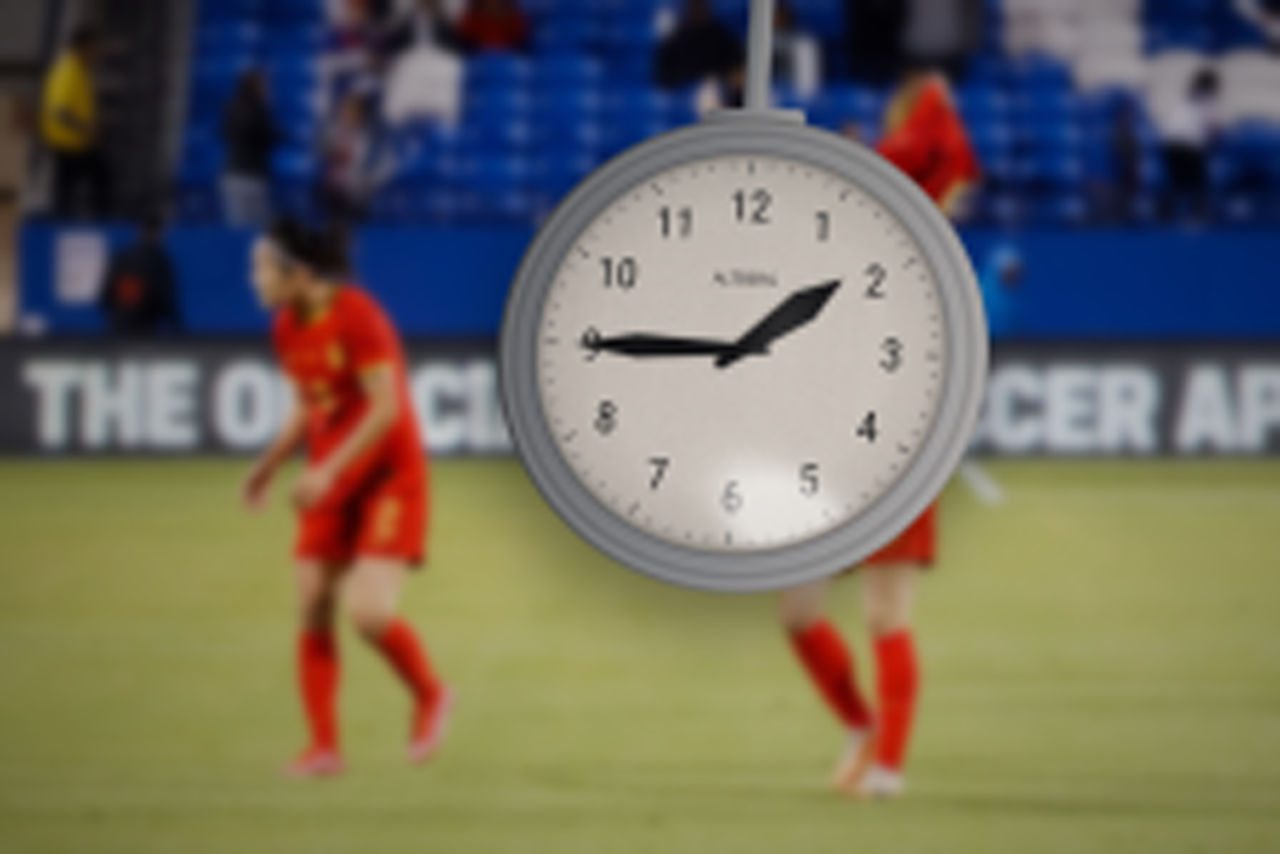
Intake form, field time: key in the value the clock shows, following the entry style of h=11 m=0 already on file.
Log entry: h=1 m=45
